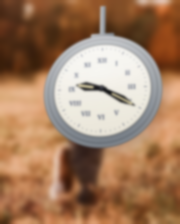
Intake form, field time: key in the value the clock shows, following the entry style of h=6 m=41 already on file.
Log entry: h=9 m=20
